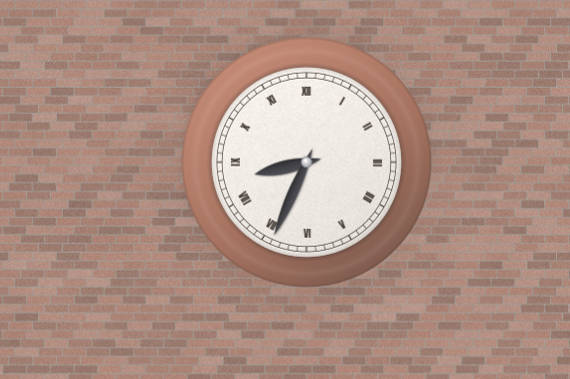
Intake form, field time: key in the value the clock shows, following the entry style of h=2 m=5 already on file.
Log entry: h=8 m=34
